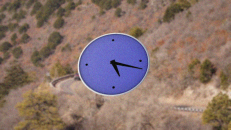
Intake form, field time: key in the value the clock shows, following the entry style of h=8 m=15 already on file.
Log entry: h=5 m=18
